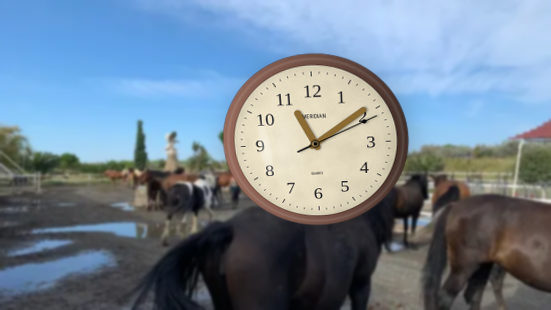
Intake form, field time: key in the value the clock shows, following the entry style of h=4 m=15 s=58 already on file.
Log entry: h=11 m=9 s=11
